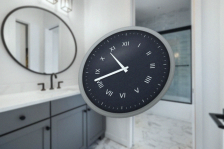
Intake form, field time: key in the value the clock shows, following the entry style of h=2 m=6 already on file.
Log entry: h=10 m=42
